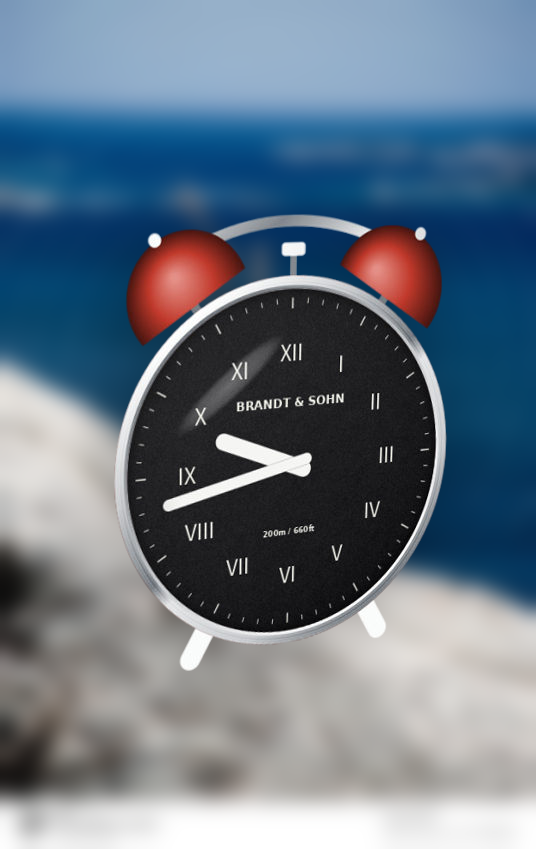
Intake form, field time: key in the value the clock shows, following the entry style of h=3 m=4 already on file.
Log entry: h=9 m=43
